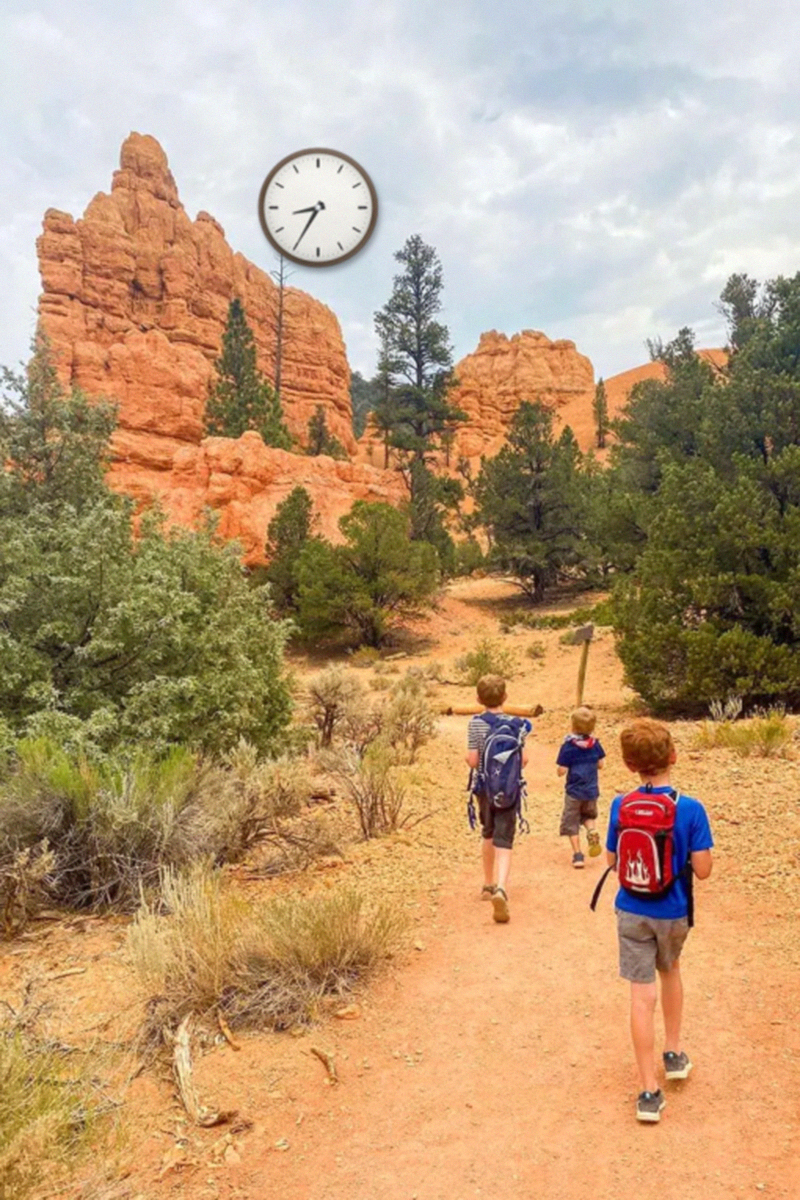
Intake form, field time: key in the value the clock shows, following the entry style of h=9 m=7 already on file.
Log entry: h=8 m=35
